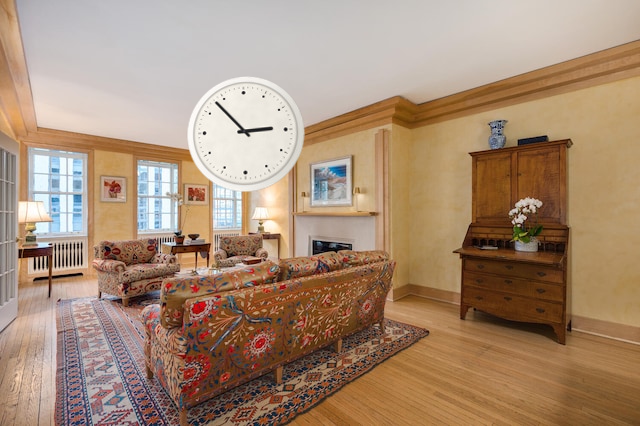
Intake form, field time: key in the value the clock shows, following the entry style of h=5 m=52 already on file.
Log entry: h=2 m=53
